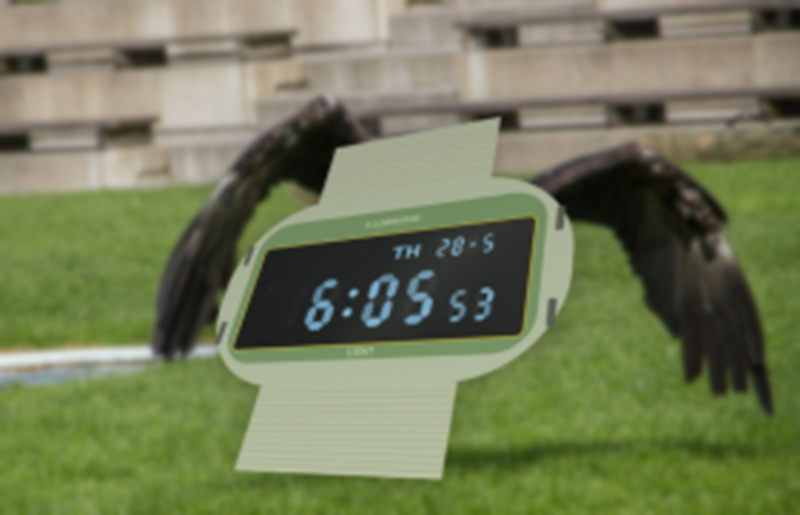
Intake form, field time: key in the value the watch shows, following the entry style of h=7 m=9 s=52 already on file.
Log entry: h=6 m=5 s=53
